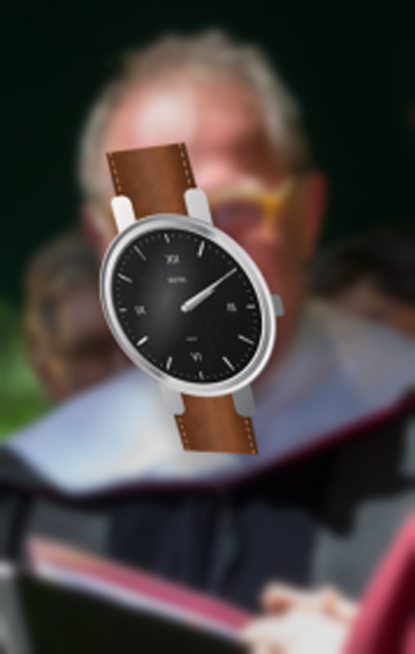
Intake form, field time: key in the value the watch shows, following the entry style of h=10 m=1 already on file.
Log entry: h=2 m=10
